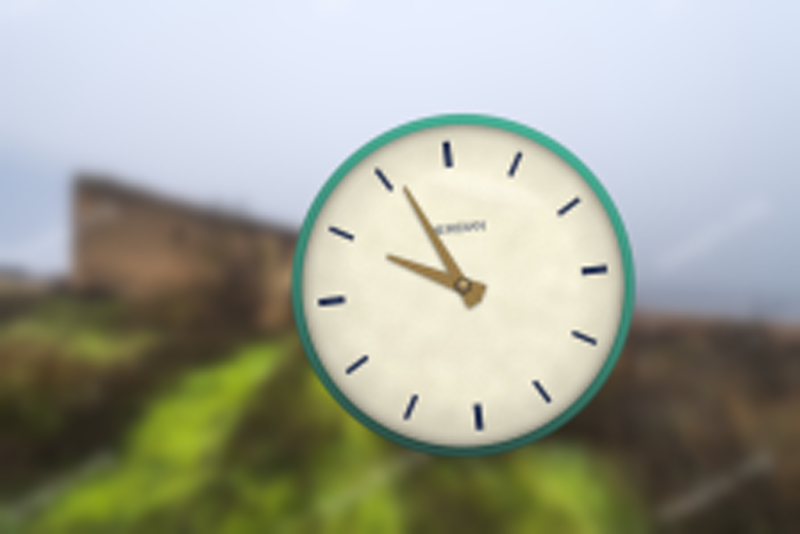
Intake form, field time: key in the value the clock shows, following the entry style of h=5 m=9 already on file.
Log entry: h=9 m=56
